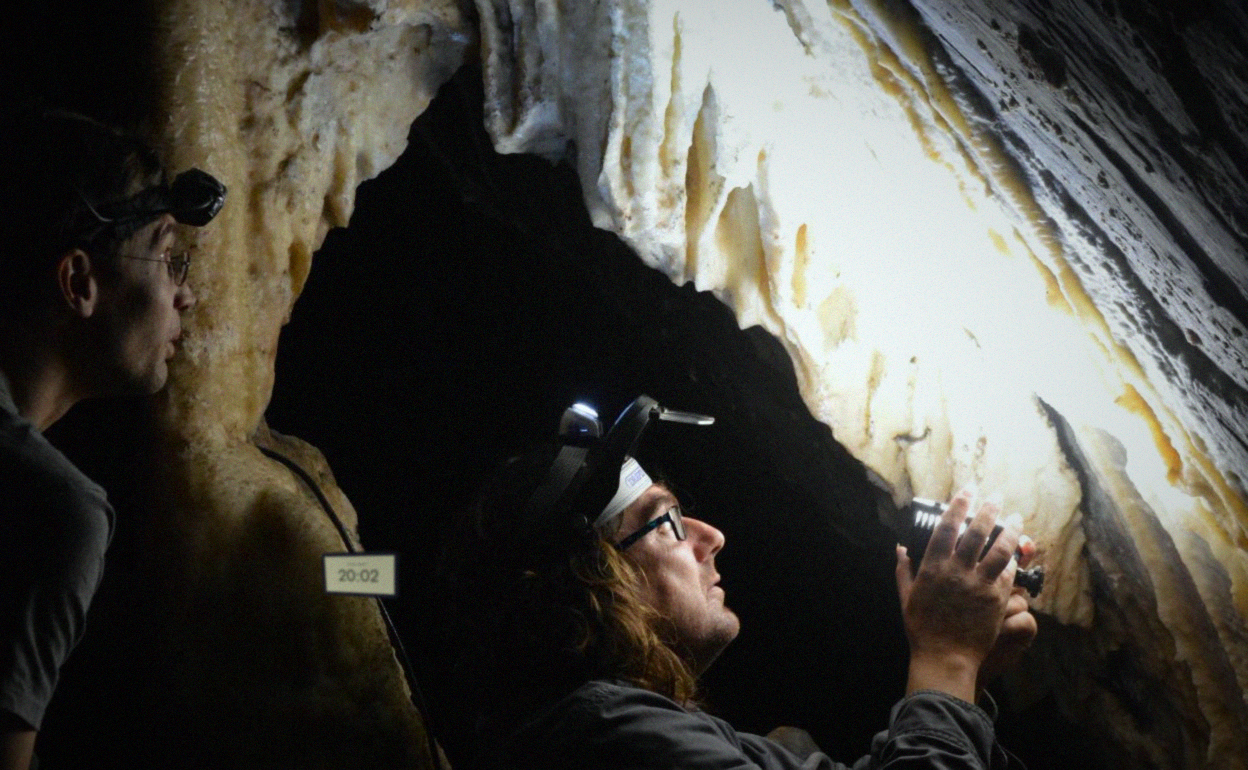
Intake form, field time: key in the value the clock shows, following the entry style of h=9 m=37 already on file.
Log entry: h=20 m=2
